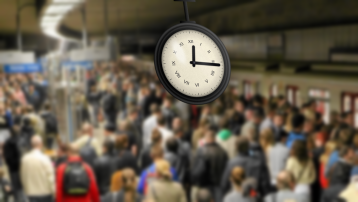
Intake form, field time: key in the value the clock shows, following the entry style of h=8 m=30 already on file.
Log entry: h=12 m=16
